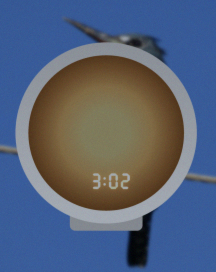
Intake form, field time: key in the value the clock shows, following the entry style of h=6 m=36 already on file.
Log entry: h=3 m=2
